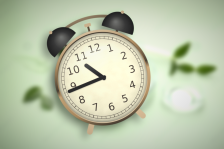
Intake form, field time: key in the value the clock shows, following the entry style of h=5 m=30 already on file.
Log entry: h=10 m=44
